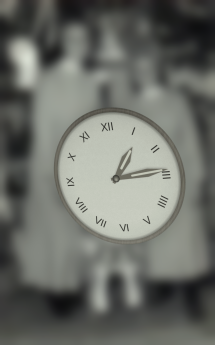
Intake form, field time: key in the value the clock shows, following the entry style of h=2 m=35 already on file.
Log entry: h=1 m=14
